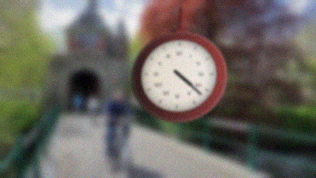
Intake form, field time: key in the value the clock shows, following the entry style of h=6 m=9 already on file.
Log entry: h=4 m=22
